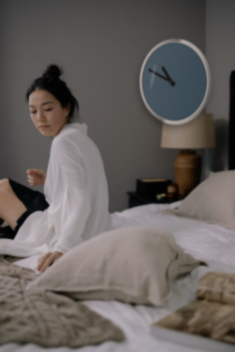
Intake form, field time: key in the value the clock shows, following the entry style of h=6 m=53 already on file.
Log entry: h=10 m=49
